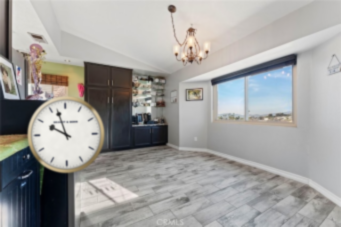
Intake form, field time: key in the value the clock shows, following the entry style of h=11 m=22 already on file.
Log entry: h=9 m=57
